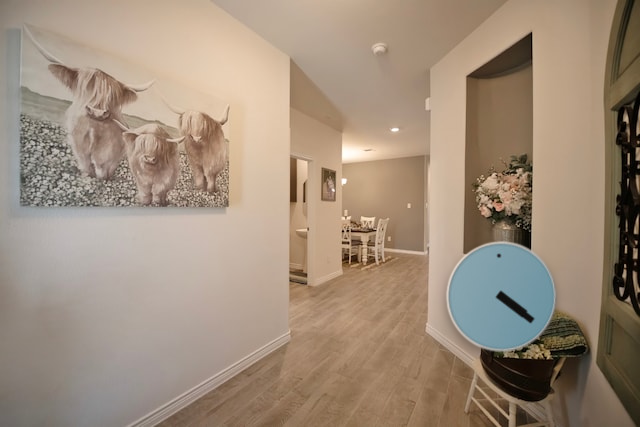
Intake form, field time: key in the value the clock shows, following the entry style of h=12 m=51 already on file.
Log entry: h=4 m=22
